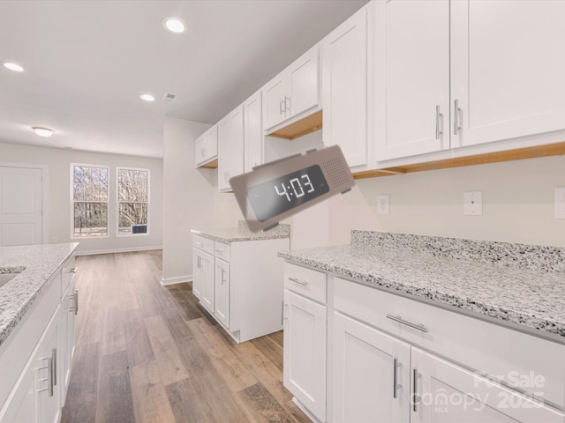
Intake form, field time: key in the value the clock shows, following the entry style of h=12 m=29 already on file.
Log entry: h=4 m=3
